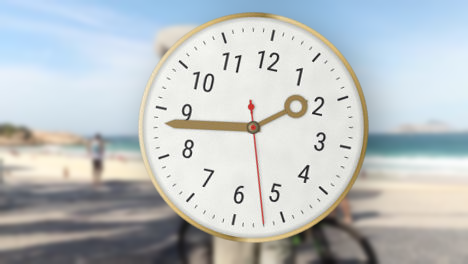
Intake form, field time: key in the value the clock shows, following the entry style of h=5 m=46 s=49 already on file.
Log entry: h=1 m=43 s=27
